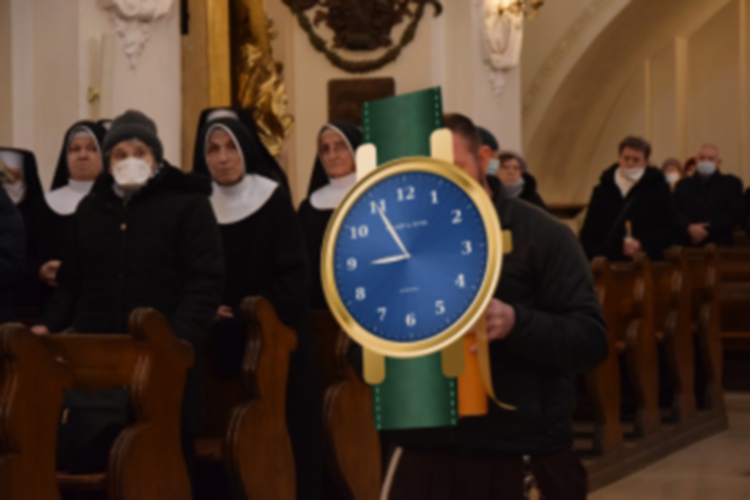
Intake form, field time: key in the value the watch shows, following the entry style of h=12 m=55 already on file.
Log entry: h=8 m=55
